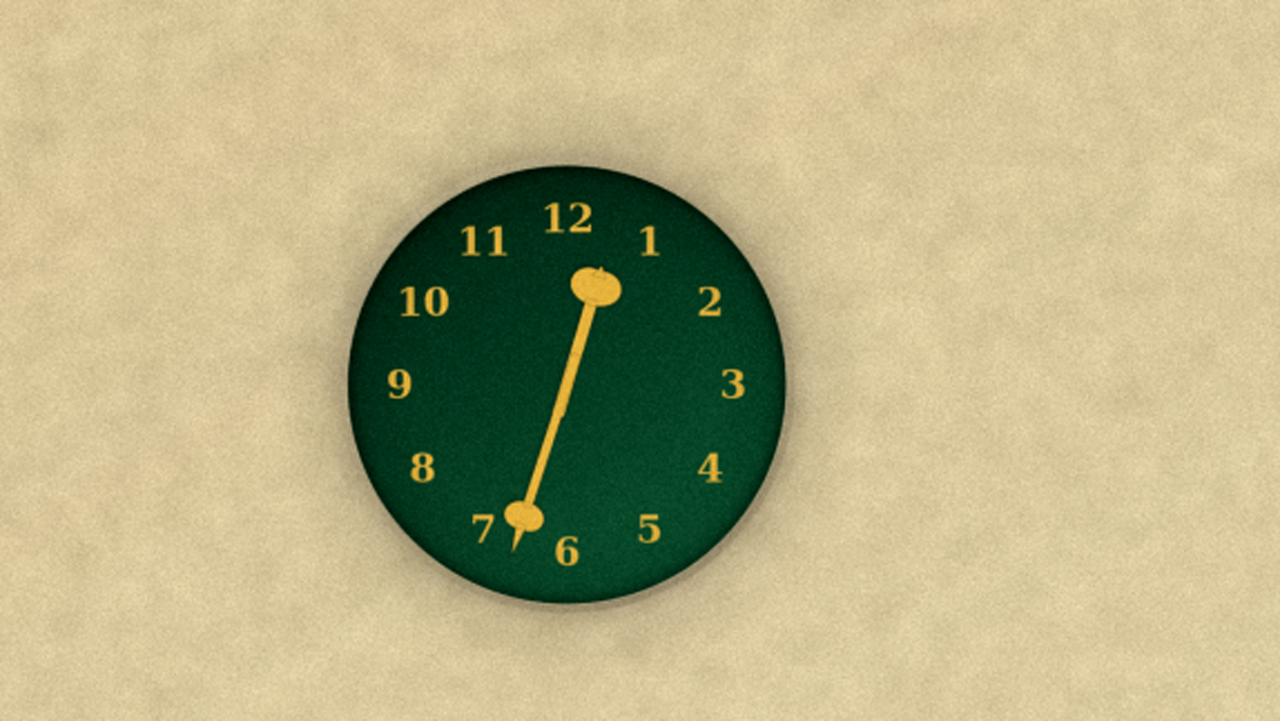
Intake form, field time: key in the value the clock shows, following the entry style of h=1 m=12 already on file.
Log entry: h=12 m=33
